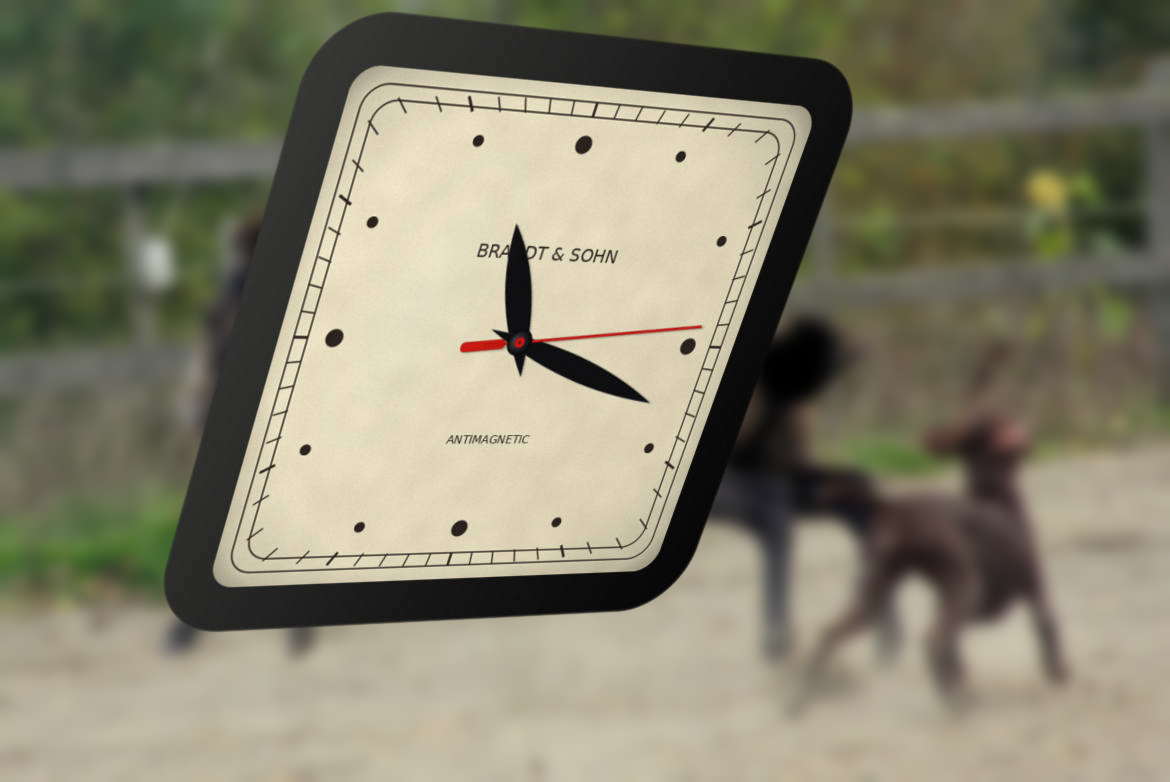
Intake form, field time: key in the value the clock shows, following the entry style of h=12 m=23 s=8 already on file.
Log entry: h=11 m=18 s=14
